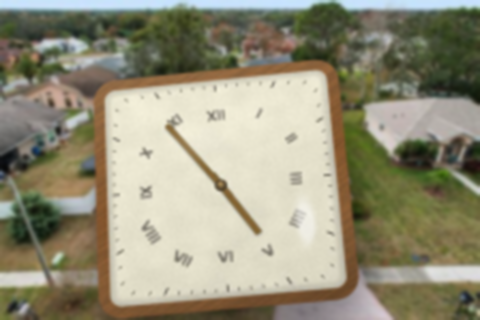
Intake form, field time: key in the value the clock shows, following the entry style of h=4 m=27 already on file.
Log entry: h=4 m=54
